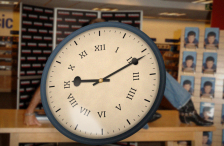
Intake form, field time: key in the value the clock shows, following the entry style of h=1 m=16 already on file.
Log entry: h=9 m=11
